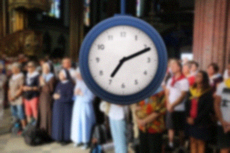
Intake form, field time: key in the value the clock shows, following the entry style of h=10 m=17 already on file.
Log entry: h=7 m=11
